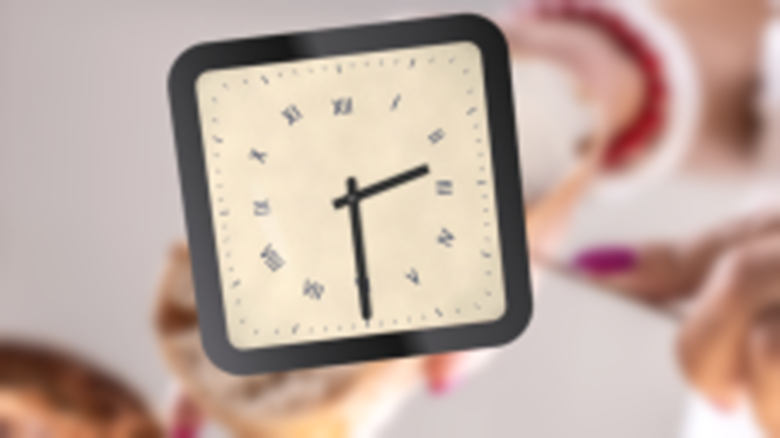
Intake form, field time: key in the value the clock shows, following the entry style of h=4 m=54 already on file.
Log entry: h=2 m=30
